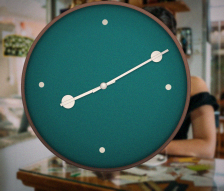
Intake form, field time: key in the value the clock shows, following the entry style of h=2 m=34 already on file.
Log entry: h=8 m=10
